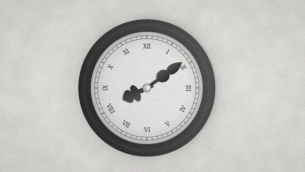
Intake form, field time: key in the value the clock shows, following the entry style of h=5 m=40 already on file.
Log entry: h=8 m=9
